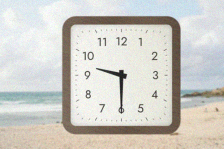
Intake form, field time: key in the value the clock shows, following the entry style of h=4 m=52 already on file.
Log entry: h=9 m=30
